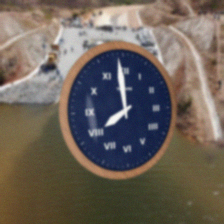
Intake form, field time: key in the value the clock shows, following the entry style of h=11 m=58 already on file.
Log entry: h=7 m=59
